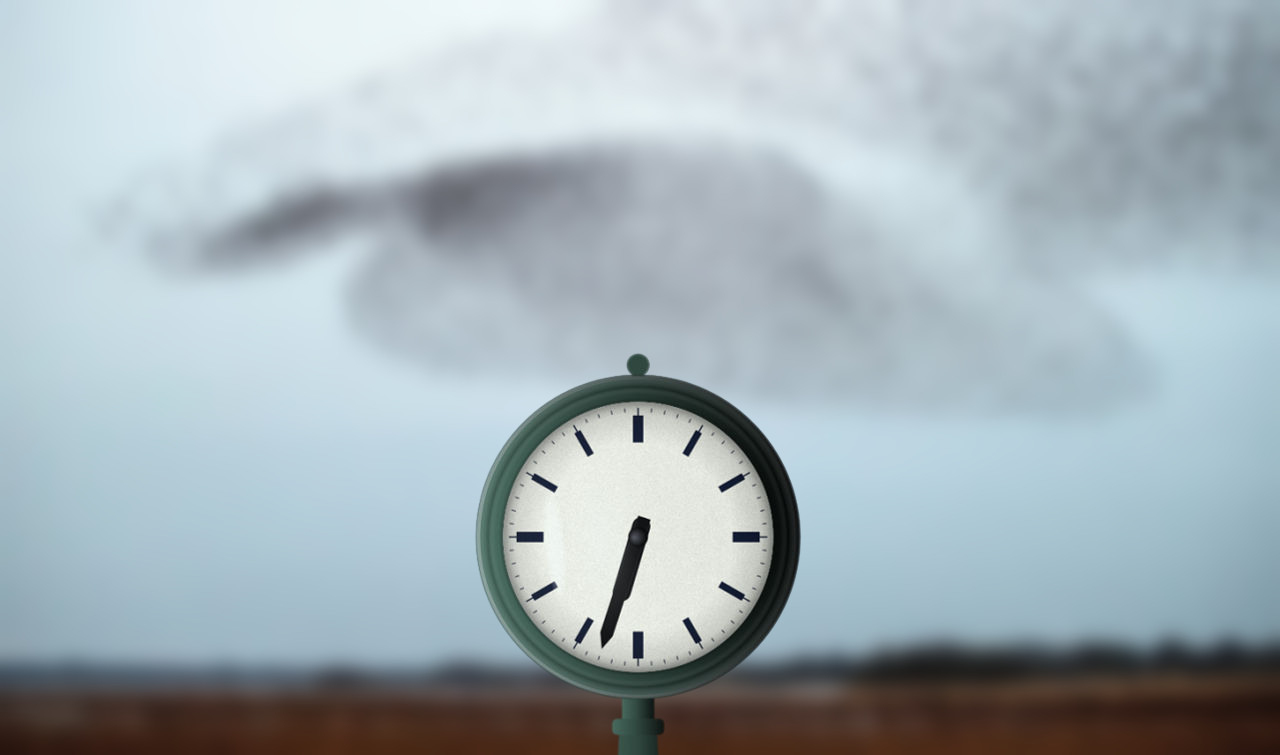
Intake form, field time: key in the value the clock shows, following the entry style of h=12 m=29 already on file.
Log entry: h=6 m=33
